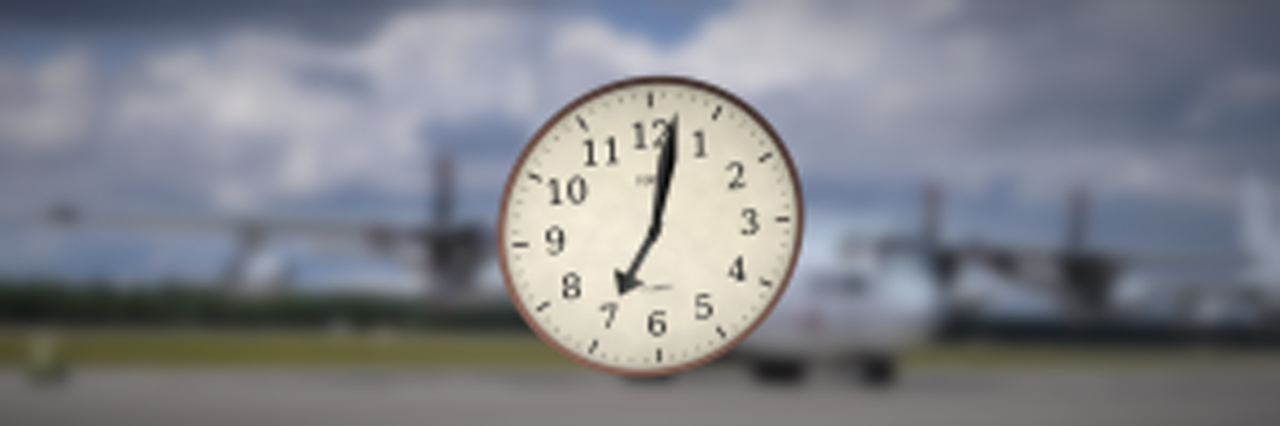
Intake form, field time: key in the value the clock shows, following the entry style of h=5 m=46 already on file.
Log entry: h=7 m=2
